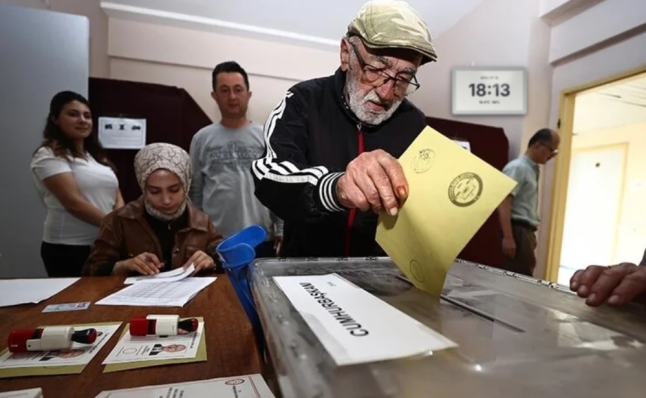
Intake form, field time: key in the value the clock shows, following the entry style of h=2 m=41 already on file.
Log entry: h=18 m=13
